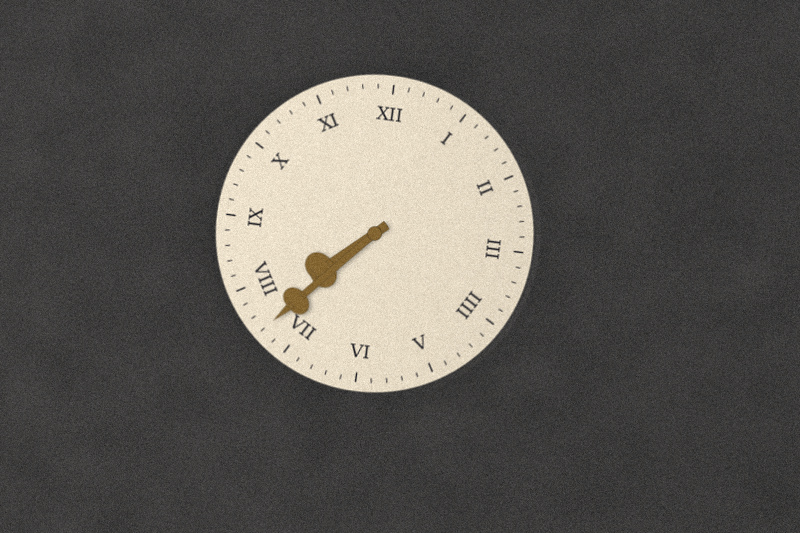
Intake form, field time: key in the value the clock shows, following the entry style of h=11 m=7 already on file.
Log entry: h=7 m=37
